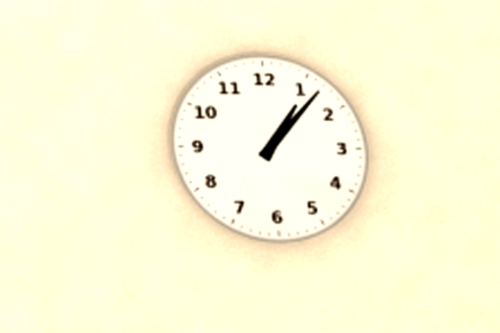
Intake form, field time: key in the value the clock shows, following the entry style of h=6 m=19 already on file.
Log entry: h=1 m=7
